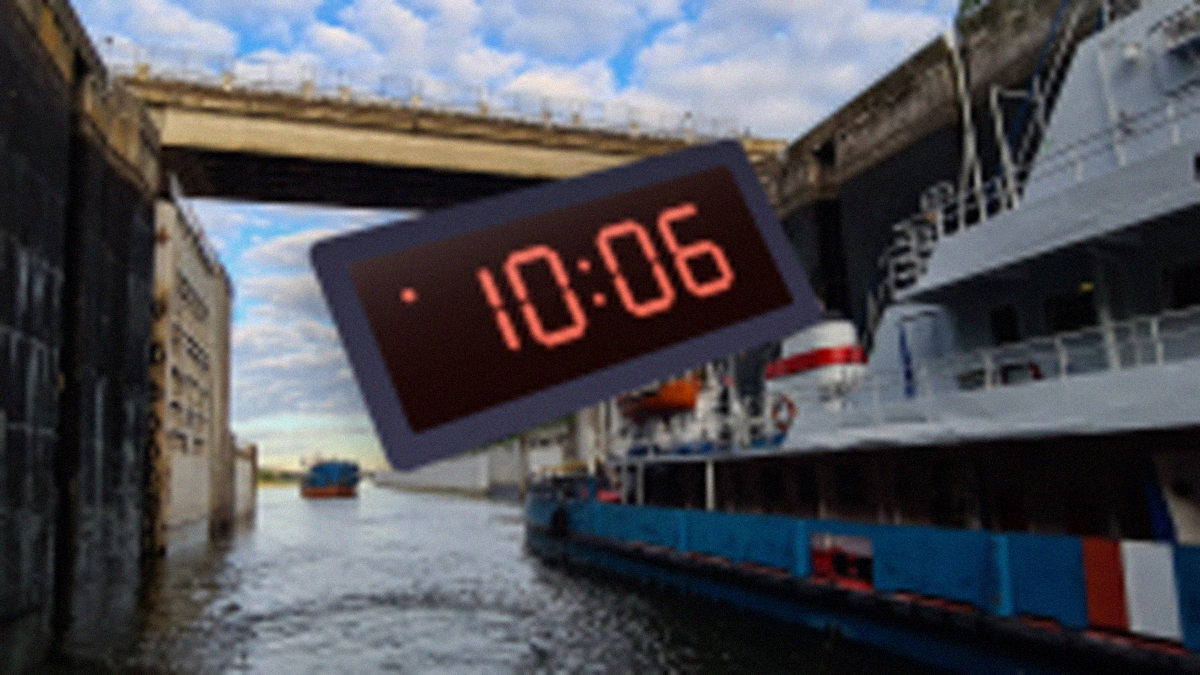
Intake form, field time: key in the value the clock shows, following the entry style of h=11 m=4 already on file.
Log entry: h=10 m=6
